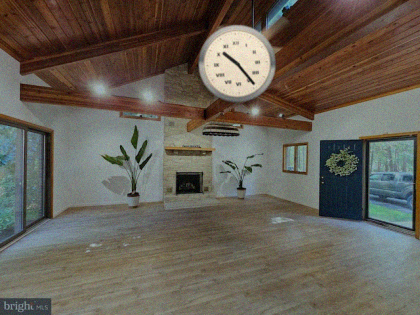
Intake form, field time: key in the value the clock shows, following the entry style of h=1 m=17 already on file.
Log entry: h=10 m=24
